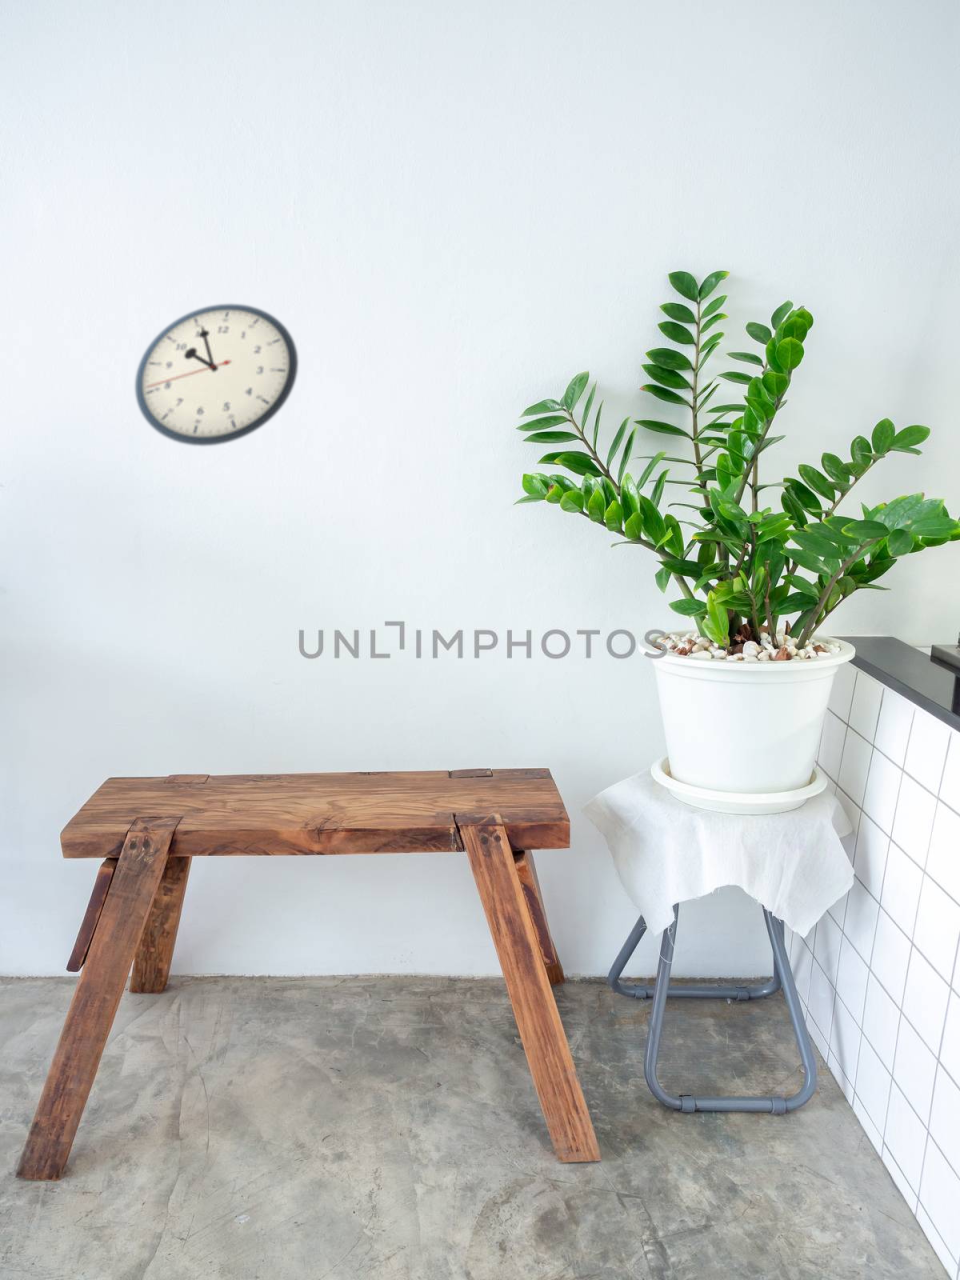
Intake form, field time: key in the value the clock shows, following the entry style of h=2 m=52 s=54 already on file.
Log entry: h=9 m=55 s=41
